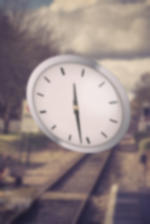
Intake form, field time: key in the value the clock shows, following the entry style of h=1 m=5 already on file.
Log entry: h=12 m=32
